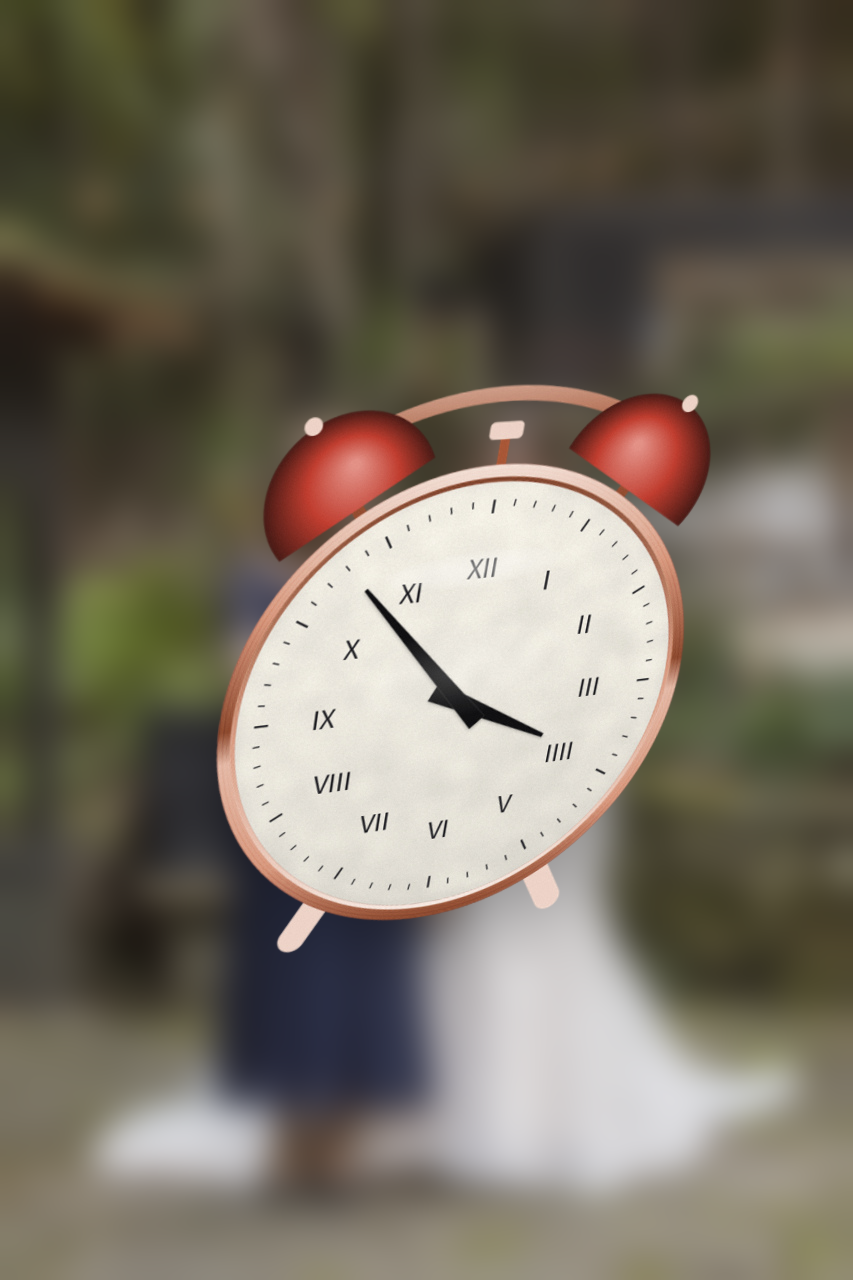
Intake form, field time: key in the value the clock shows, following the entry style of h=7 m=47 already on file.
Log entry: h=3 m=53
